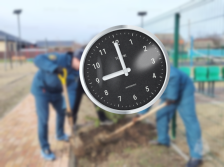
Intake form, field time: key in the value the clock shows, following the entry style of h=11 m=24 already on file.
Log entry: h=9 m=0
